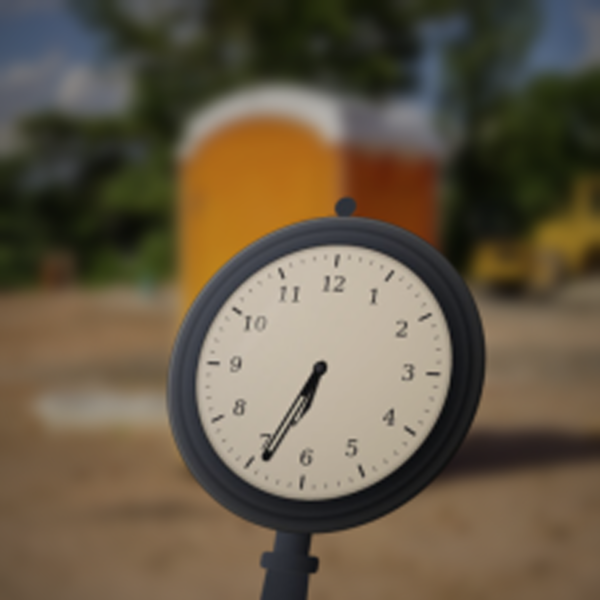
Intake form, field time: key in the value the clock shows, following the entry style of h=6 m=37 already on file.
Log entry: h=6 m=34
